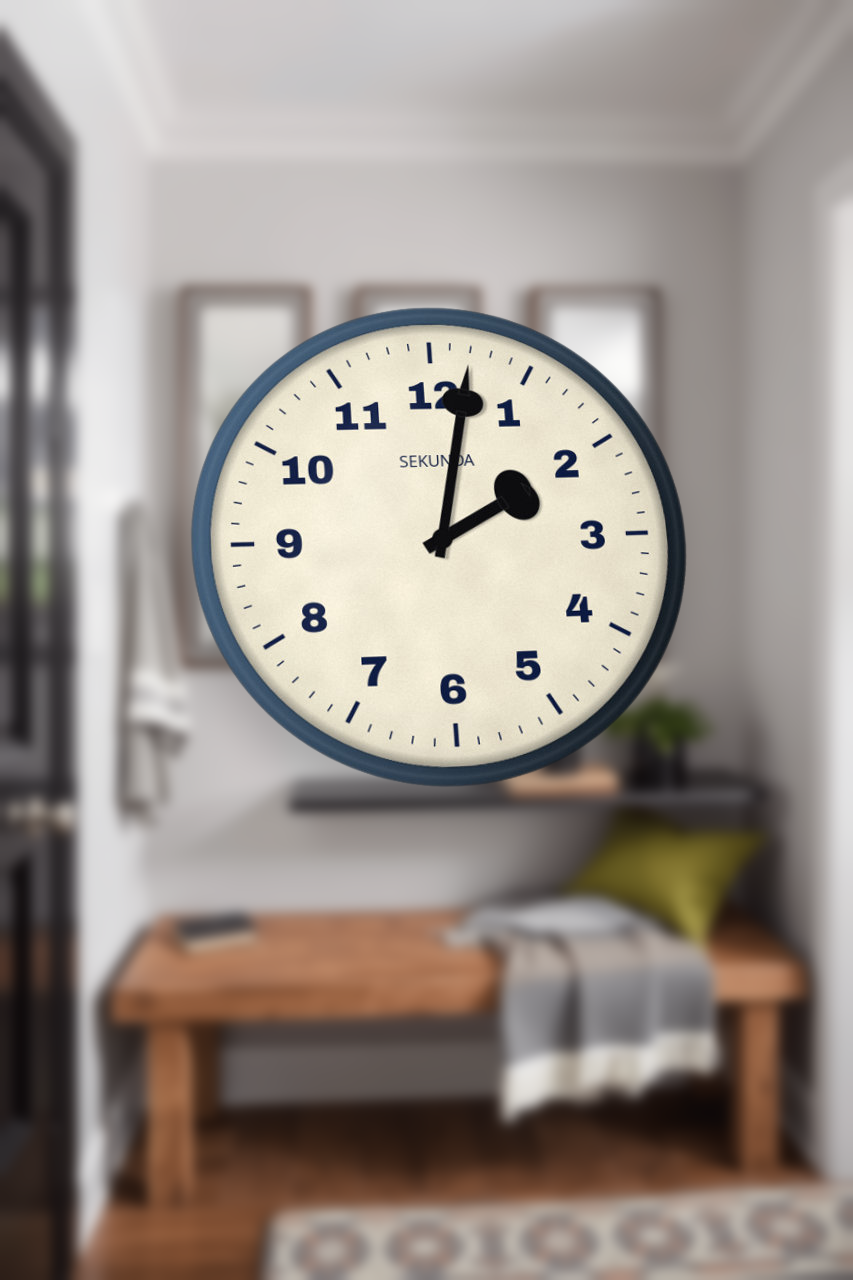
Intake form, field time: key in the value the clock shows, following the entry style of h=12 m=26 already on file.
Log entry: h=2 m=2
